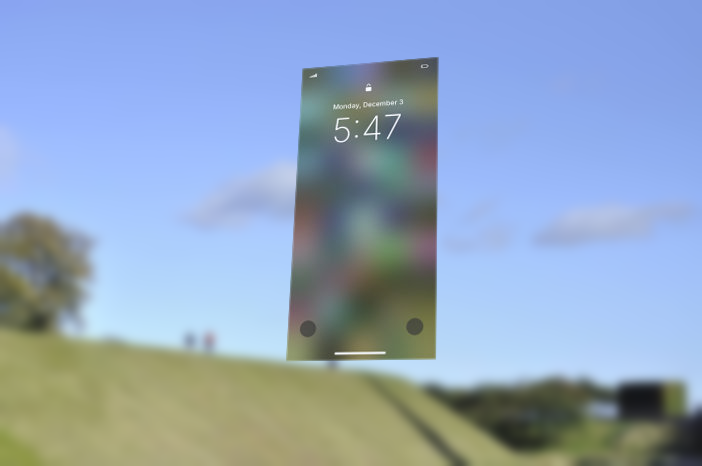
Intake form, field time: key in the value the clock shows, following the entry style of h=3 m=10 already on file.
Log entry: h=5 m=47
